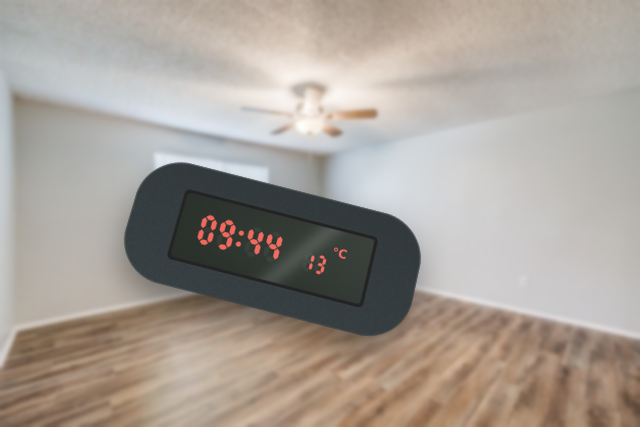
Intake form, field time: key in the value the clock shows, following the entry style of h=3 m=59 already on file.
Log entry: h=9 m=44
